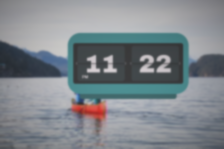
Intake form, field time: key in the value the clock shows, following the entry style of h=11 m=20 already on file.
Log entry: h=11 m=22
